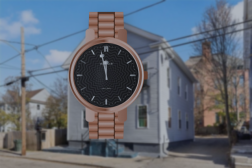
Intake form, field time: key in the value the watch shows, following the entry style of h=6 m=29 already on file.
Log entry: h=11 m=58
